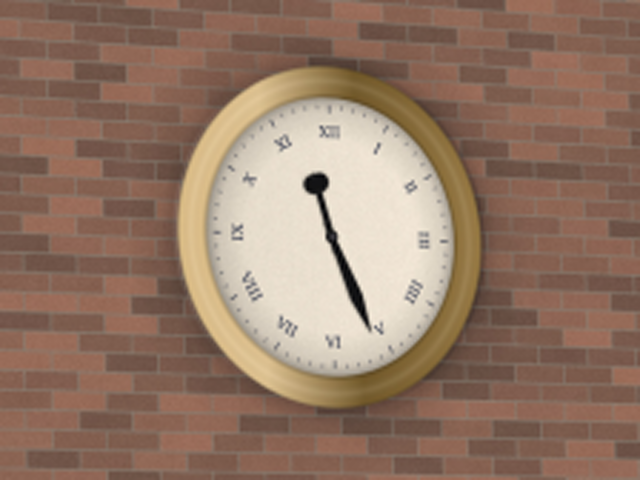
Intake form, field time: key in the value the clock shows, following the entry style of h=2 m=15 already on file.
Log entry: h=11 m=26
